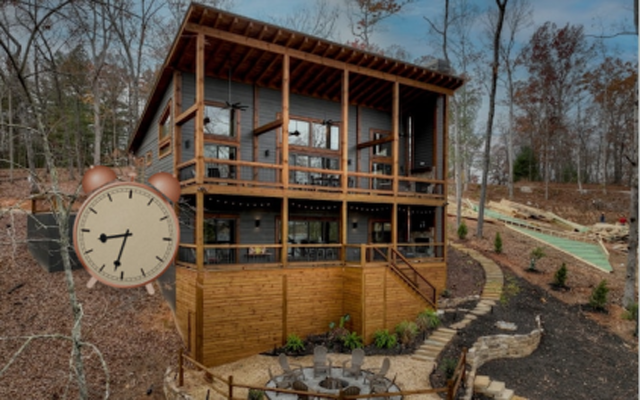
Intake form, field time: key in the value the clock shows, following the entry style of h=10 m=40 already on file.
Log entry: h=8 m=32
